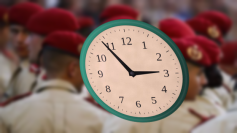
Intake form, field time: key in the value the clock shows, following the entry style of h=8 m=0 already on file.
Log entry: h=2 m=54
